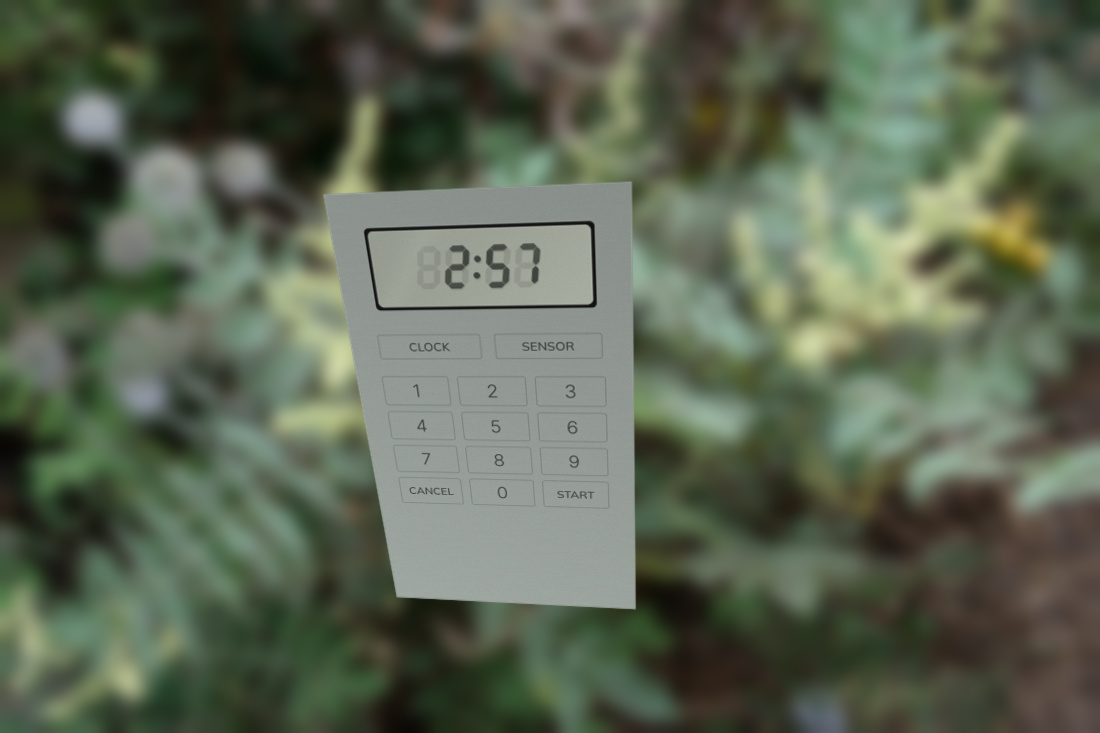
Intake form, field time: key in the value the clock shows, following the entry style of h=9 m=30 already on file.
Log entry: h=2 m=57
